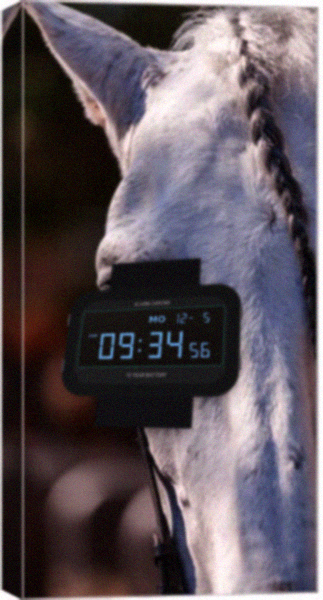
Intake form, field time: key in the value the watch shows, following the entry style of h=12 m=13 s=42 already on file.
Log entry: h=9 m=34 s=56
